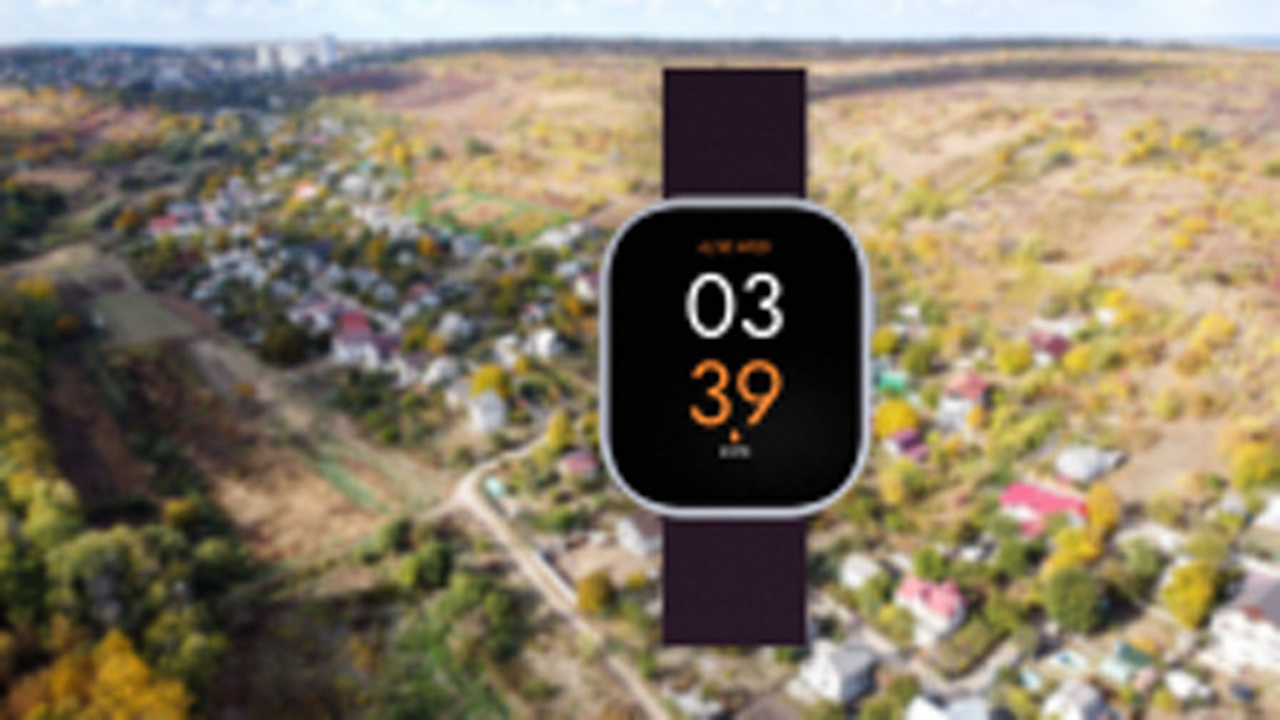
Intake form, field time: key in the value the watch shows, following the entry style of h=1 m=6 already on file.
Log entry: h=3 m=39
